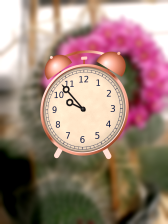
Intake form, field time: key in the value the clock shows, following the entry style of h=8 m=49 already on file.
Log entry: h=9 m=53
